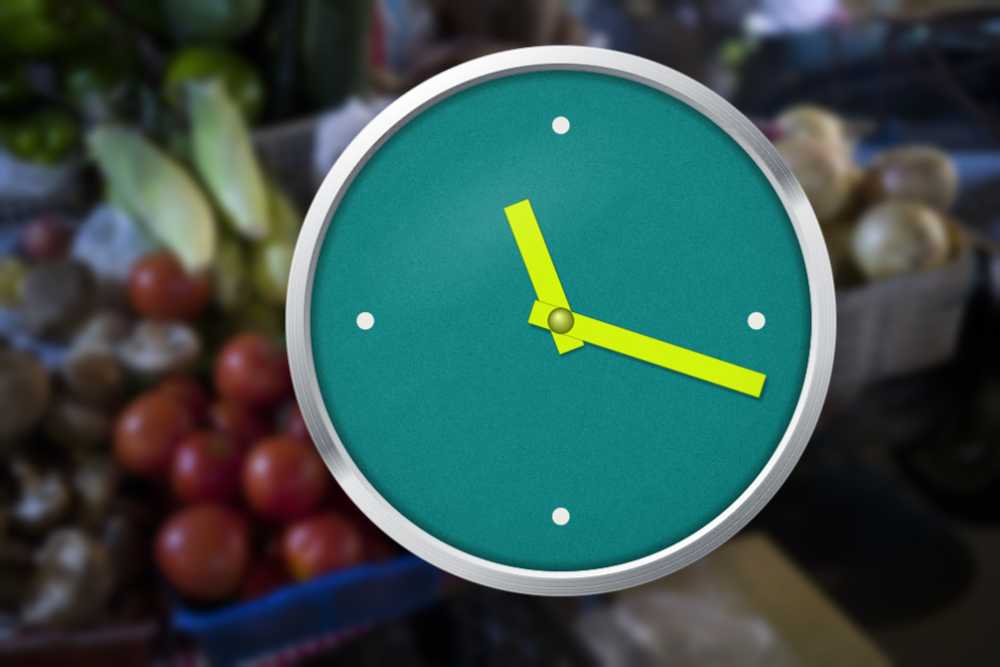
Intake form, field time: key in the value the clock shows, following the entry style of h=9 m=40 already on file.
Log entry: h=11 m=18
